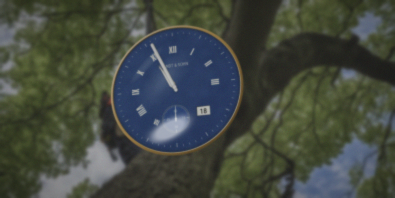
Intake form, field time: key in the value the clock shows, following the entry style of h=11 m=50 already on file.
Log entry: h=10 m=56
